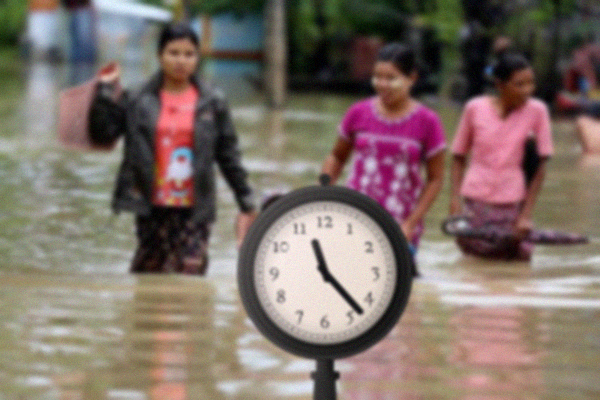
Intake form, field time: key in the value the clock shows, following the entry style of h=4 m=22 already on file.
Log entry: h=11 m=23
